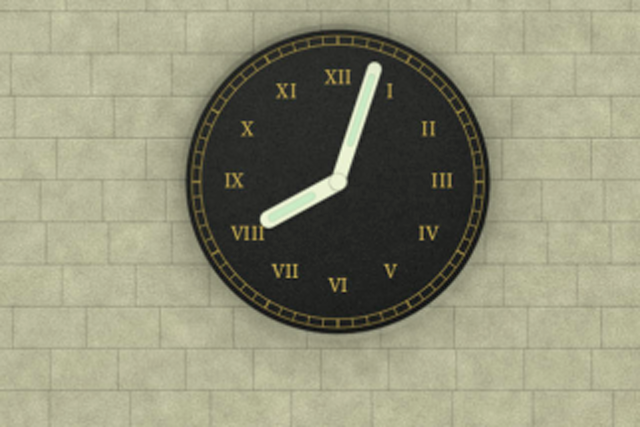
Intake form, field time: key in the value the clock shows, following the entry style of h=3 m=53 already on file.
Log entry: h=8 m=3
